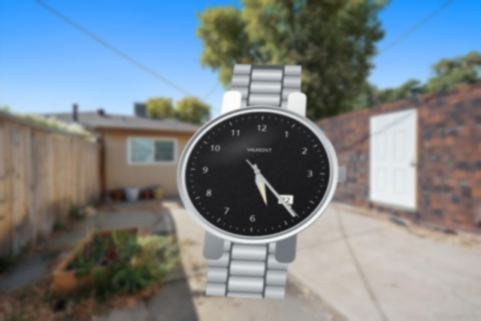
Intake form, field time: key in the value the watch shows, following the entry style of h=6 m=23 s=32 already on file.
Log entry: h=5 m=23 s=23
